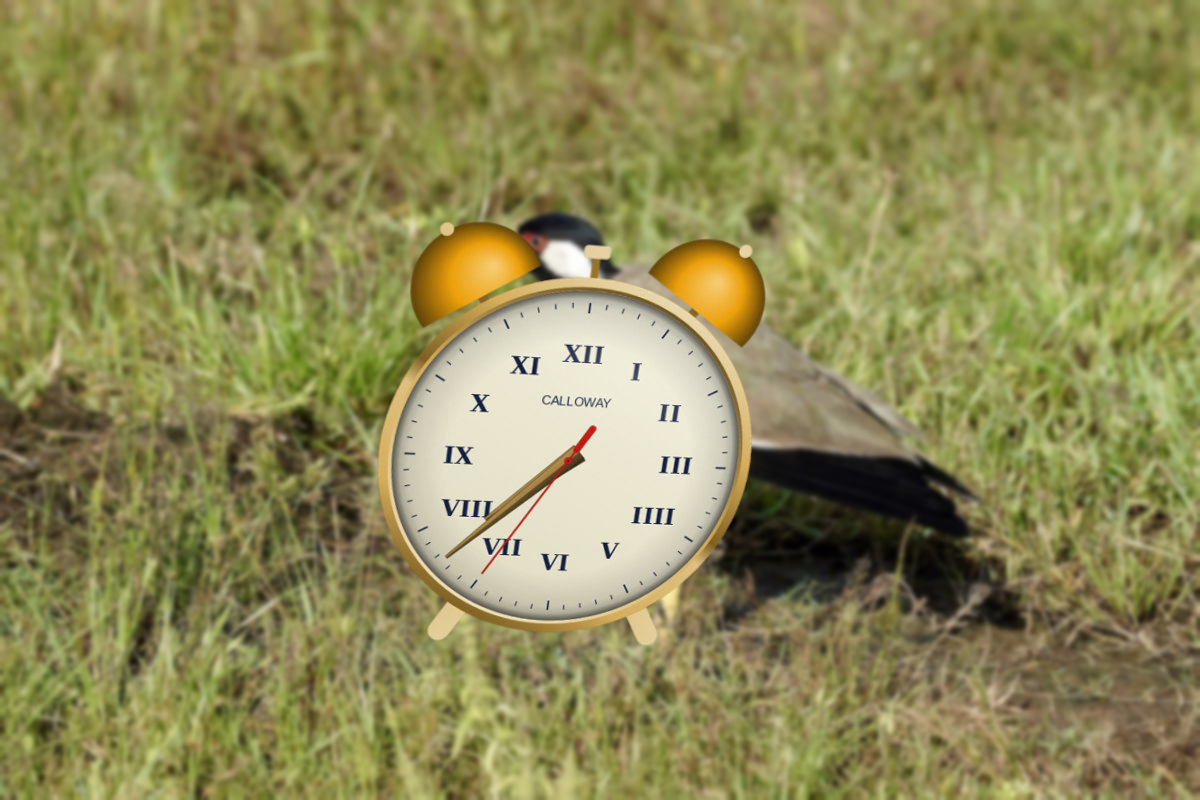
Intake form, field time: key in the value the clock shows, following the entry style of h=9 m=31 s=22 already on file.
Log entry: h=7 m=37 s=35
